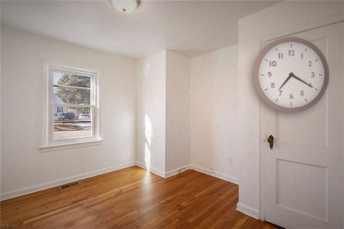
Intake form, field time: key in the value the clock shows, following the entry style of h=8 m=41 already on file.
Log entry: h=7 m=20
